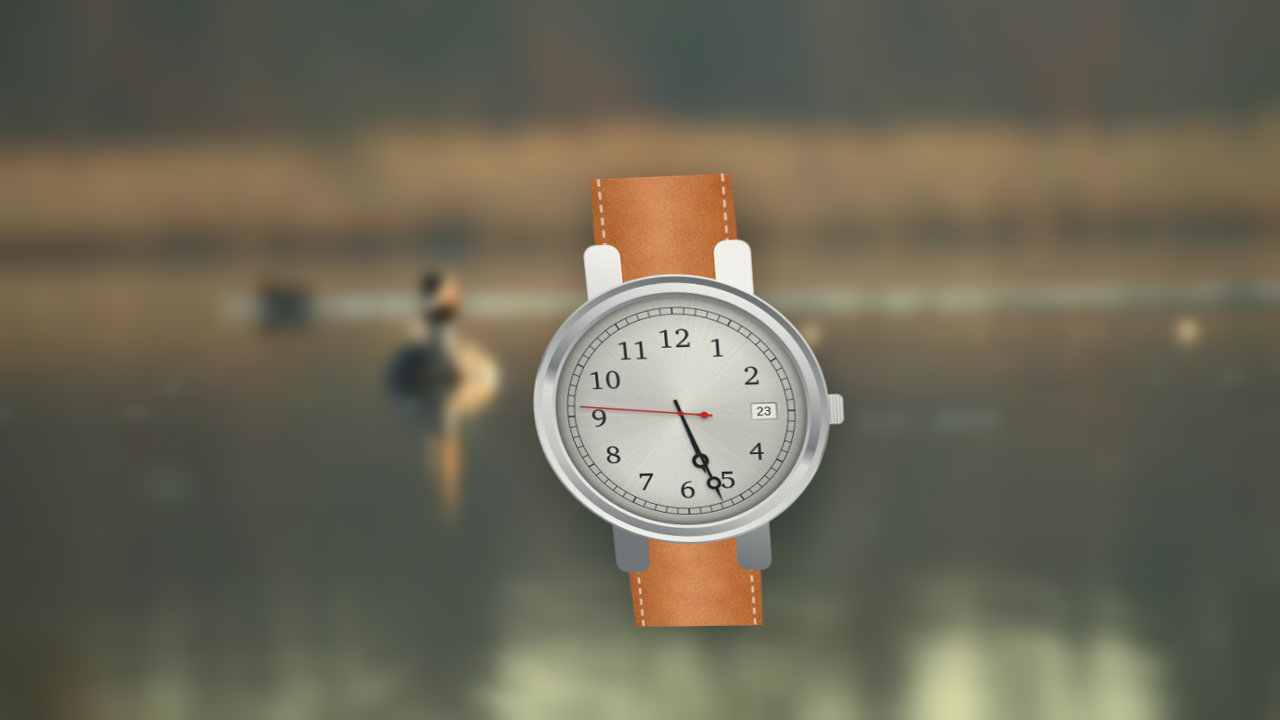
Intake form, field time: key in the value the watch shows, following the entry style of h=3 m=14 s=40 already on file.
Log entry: h=5 m=26 s=46
